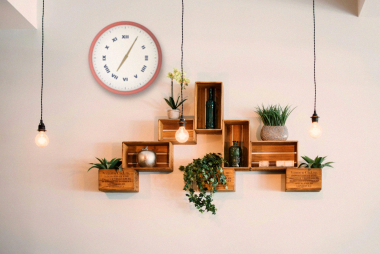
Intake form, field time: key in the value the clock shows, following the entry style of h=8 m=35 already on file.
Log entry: h=7 m=5
